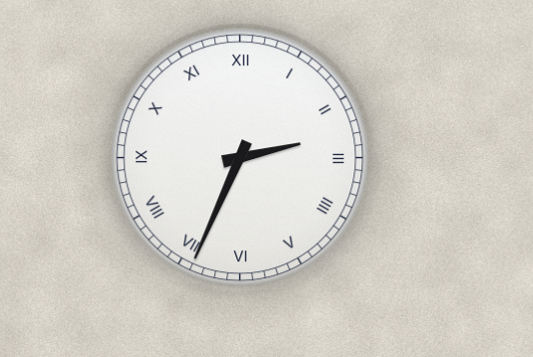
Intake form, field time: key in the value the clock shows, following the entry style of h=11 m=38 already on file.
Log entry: h=2 m=34
